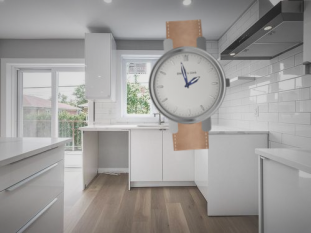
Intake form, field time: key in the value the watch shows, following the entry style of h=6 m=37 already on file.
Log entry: h=1 m=58
